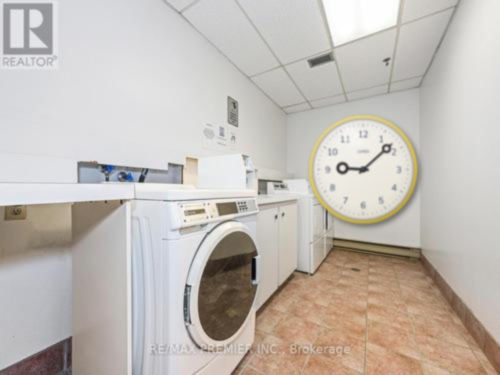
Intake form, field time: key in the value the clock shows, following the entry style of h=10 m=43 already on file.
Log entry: h=9 m=8
